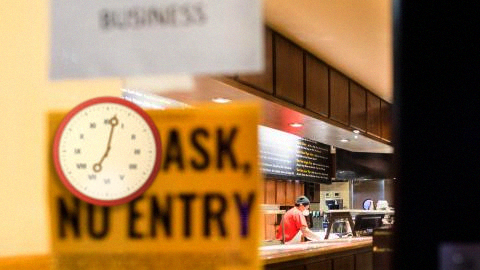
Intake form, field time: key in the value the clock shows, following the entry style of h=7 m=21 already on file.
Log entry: h=7 m=2
